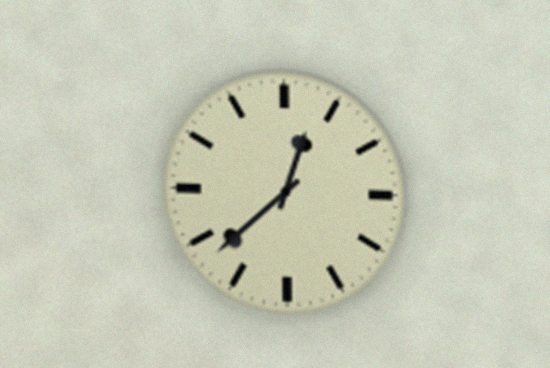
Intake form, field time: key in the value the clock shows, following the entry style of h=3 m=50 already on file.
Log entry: h=12 m=38
